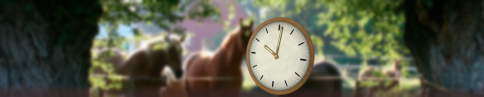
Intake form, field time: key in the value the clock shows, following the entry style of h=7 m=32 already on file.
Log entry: h=10 m=1
